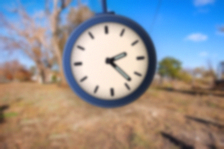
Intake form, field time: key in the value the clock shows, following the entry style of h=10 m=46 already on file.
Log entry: h=2 m=23
